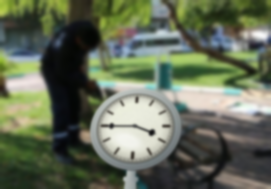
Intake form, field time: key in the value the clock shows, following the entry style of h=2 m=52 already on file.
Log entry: h=3 m=45
